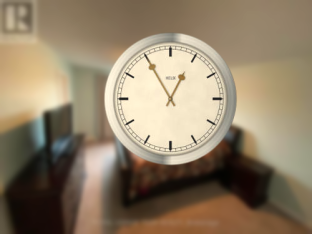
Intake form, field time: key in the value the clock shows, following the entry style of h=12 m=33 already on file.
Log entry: h=12 m=55
